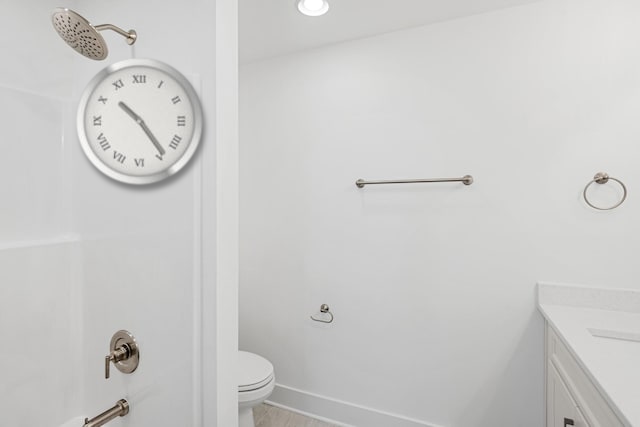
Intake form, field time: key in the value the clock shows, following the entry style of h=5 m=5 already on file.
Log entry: h=10 m=24
